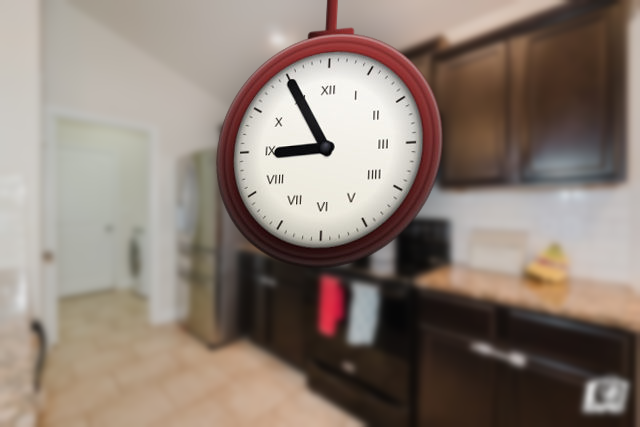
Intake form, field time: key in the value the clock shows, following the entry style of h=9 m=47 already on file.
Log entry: h=8 m=55
